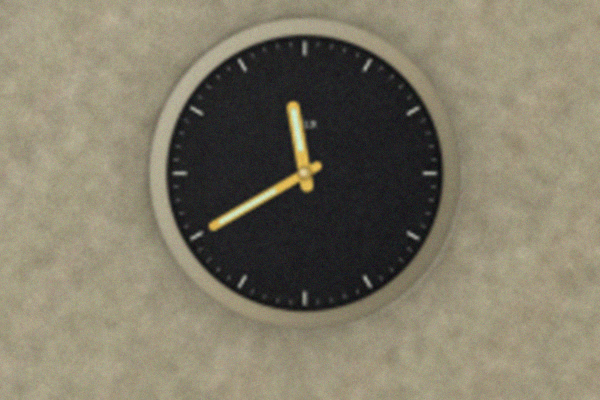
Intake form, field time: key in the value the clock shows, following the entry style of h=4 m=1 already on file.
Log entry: h=11 m=40
